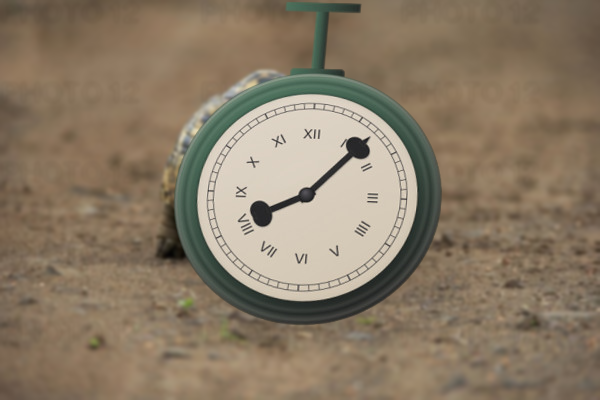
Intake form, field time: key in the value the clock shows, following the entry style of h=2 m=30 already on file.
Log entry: h=8 m=7
